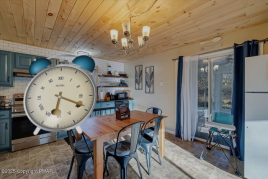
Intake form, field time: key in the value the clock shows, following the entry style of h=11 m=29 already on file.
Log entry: h=6 m=19
